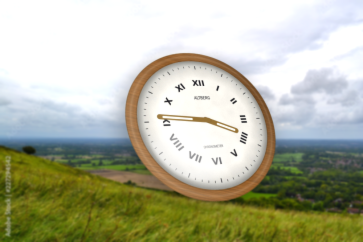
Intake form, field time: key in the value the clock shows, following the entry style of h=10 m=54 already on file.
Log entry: h=3 m=46
